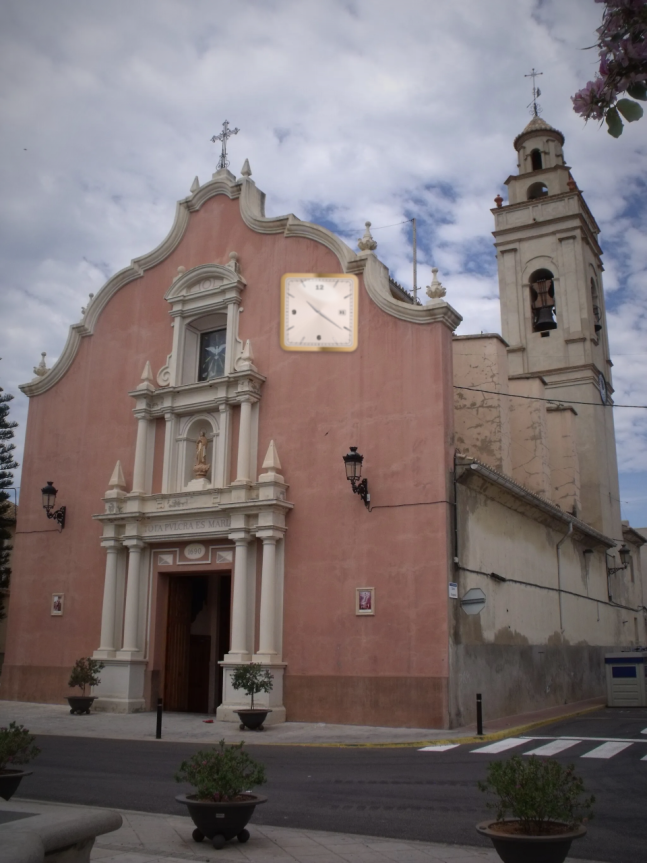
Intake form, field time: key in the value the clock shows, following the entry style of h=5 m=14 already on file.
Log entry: h=10 m=21
